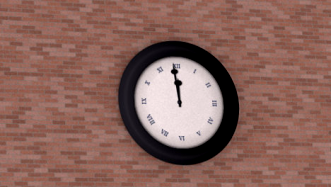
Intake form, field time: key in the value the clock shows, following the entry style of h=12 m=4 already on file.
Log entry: h=11 m=59
